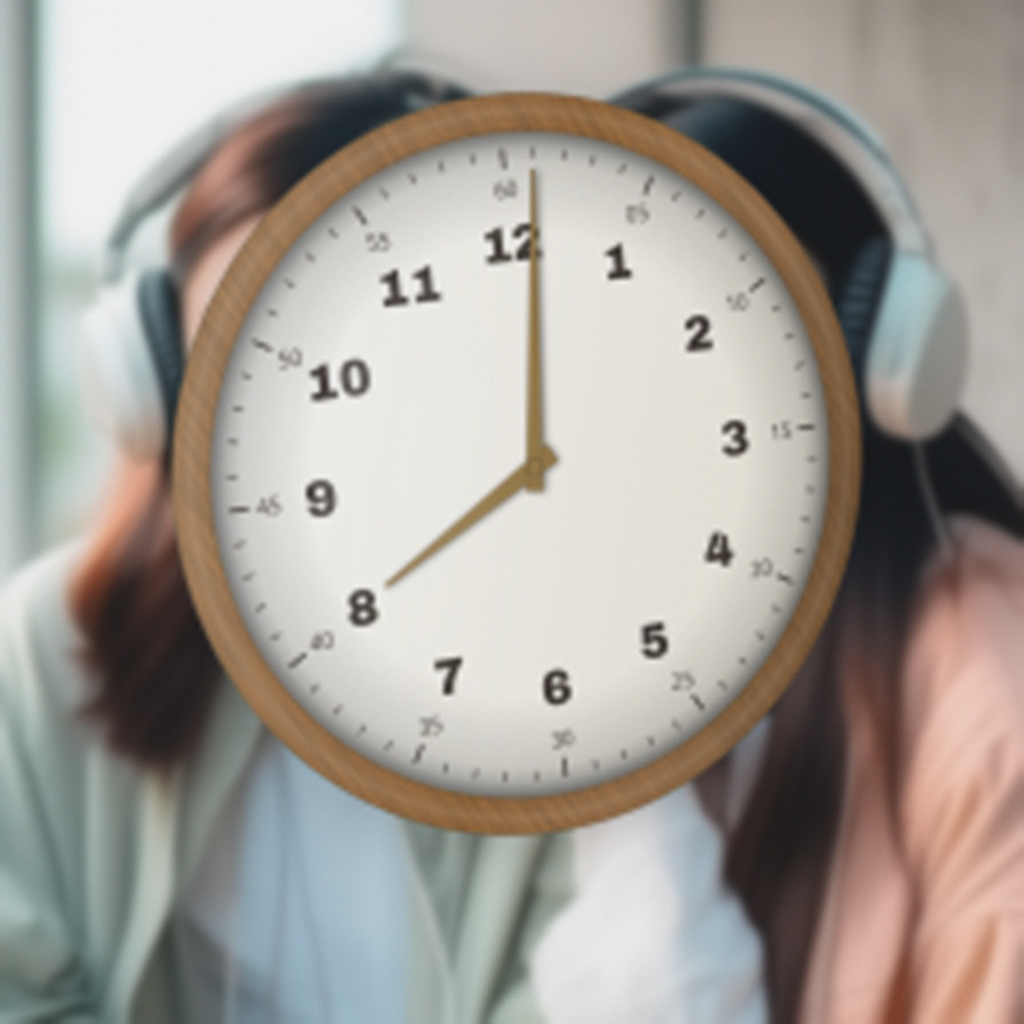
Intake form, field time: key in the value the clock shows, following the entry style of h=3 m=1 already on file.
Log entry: h=8 m=1
